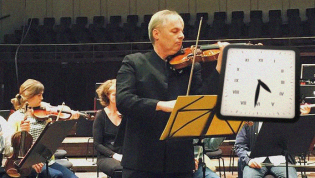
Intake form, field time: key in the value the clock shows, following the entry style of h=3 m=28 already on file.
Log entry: h=4 m=31
